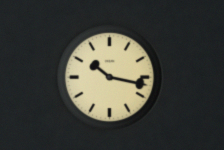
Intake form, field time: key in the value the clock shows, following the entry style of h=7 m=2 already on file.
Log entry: h=10 m=17
